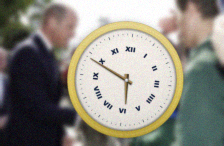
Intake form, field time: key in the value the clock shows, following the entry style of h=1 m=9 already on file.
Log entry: h=5 m=49
